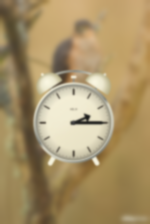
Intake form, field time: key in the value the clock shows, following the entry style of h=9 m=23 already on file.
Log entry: h=2 m=15
